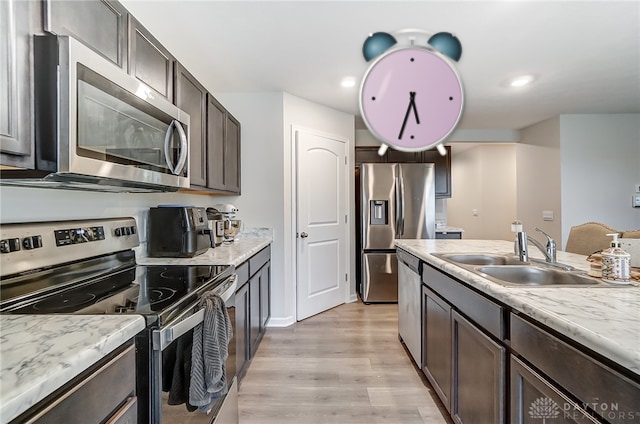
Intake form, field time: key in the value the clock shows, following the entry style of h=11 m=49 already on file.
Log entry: h=5 m=33
